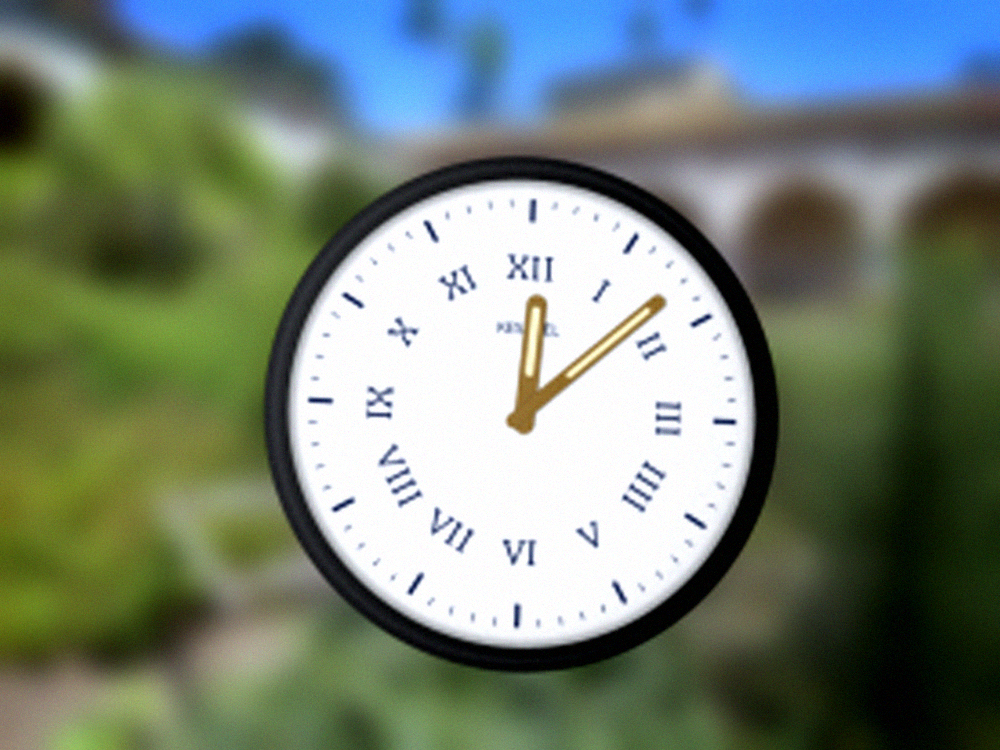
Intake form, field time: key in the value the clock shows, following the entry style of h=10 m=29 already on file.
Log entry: h=12 m=8
